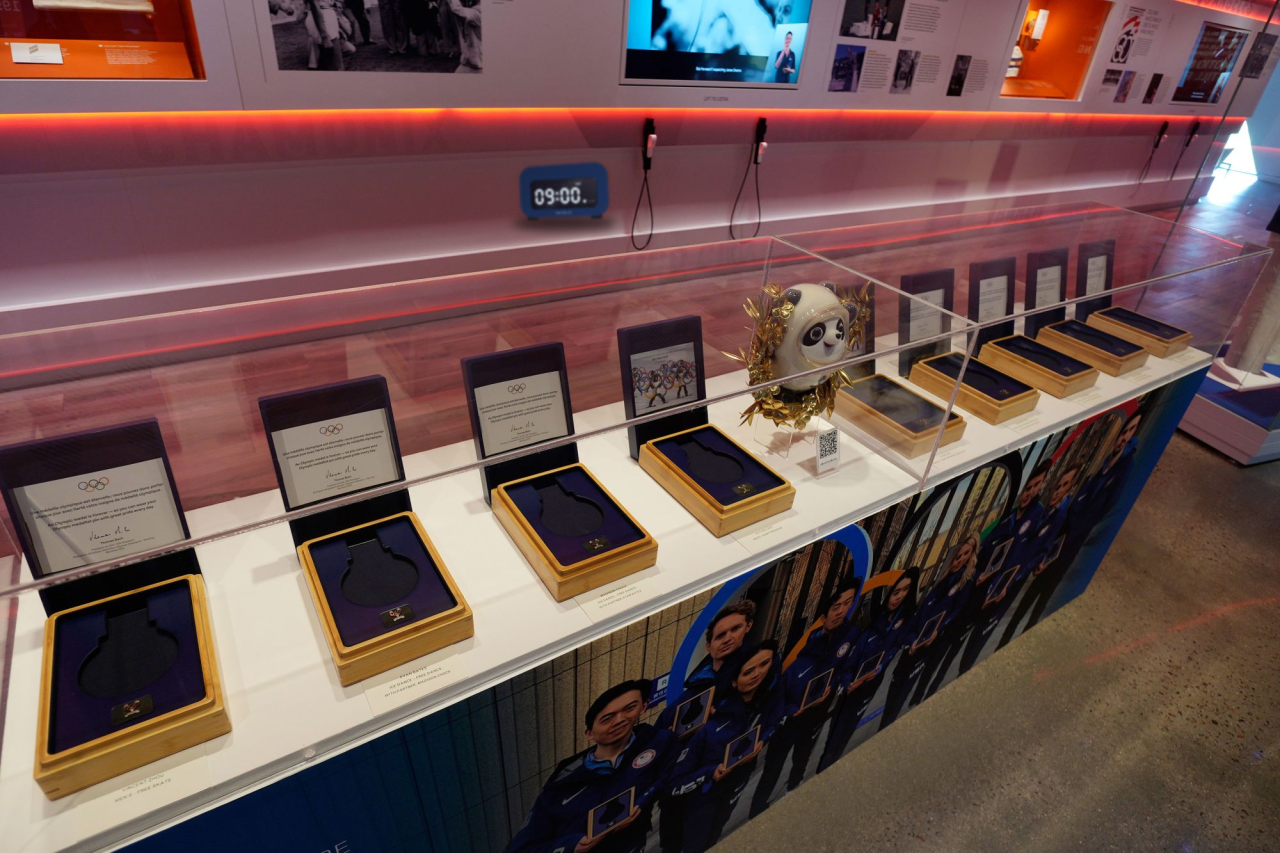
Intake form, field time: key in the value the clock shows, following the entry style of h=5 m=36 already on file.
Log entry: h=9 m=0
